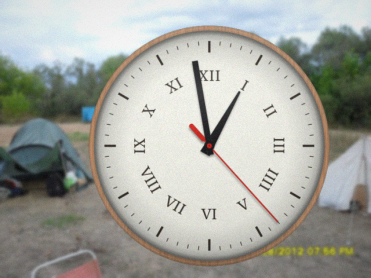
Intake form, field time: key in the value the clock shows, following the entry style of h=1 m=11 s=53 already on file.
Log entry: h=12 m=58 s=23
